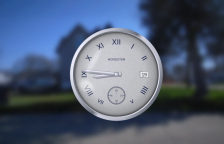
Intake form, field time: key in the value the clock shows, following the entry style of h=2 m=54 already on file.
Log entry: h=8 m=46
